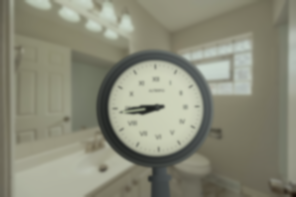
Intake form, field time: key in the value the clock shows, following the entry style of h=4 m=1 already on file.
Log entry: h=8 m=44
